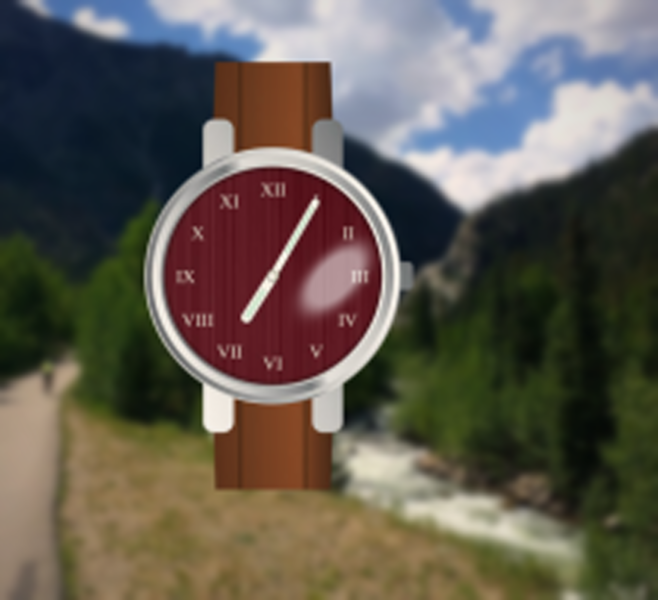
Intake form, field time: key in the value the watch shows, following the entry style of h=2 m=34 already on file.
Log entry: h=7 m=5
